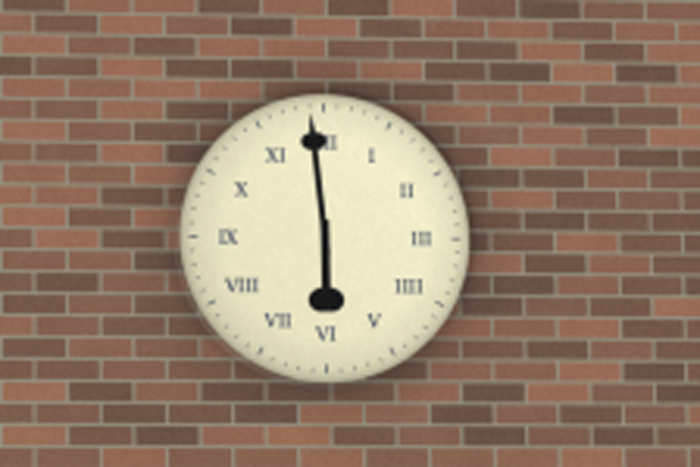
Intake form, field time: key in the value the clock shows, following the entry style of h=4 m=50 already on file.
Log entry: h=5 m=59
